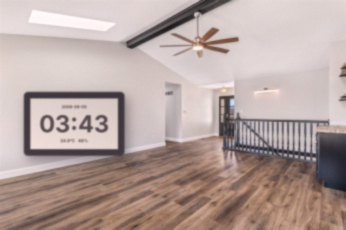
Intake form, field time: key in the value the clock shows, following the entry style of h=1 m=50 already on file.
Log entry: h=3 m=43
